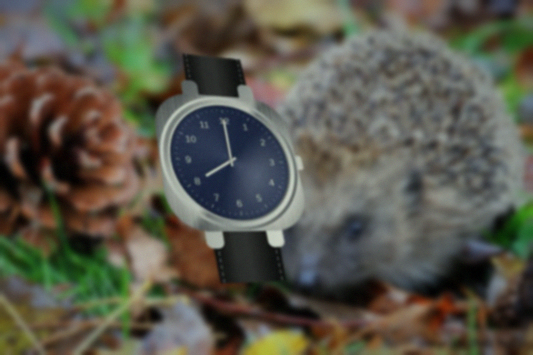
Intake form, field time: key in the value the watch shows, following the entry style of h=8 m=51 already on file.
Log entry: h=8 m=0
